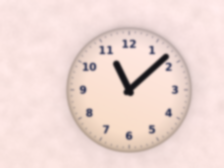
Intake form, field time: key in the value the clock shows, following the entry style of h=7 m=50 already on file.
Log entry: h=11 m=8
